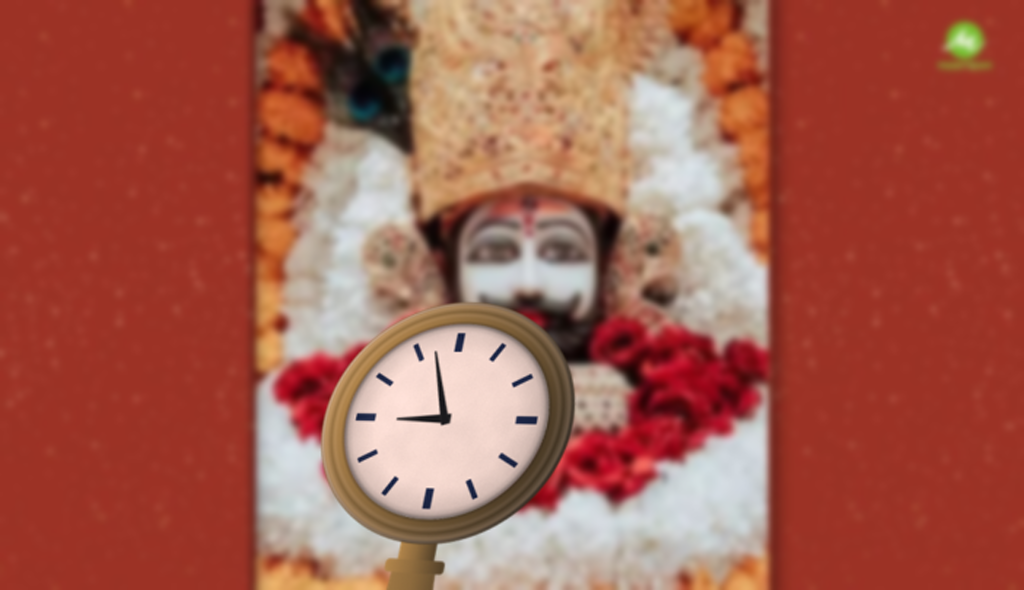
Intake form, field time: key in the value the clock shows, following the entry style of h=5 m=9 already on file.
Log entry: h=8 m=57
